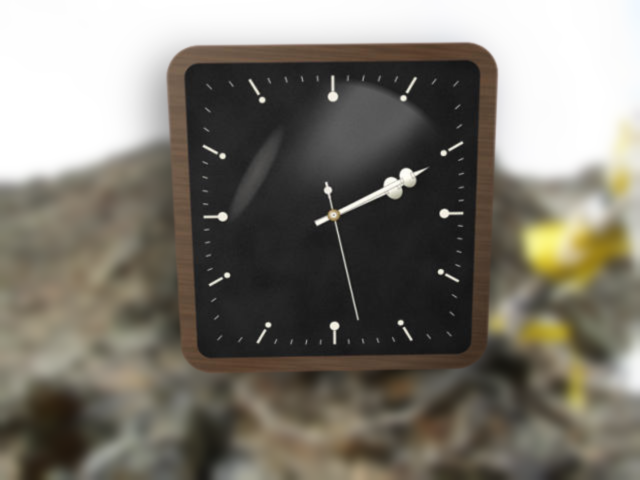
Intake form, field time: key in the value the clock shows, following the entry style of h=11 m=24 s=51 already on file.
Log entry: h=2 m=10 s=28
